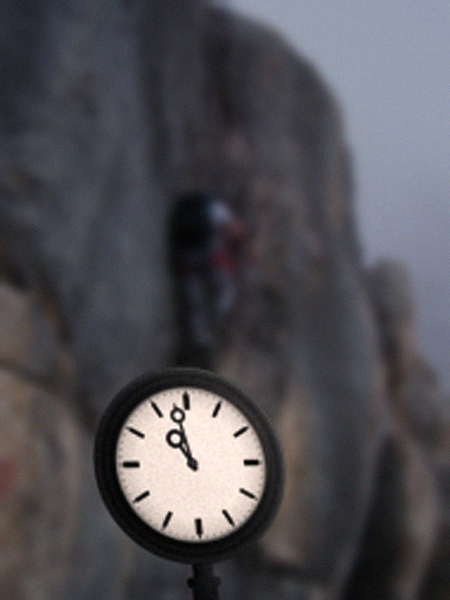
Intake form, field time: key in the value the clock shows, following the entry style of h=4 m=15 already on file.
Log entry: h=10 m=58
